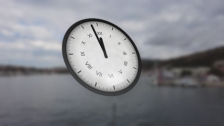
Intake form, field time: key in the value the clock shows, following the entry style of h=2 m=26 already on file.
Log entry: h=11 m=58
